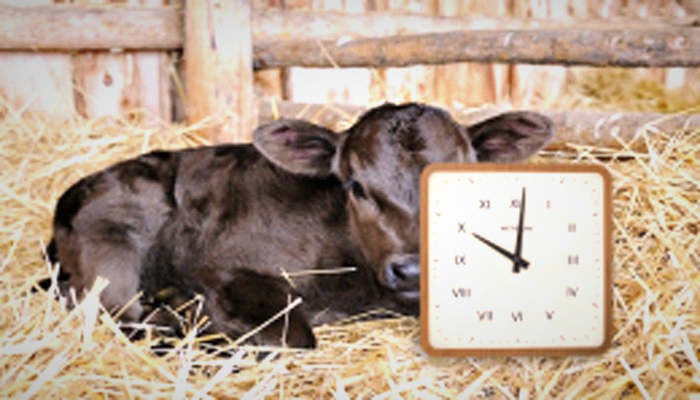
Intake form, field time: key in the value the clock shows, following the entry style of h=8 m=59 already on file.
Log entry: h=10 m=1
